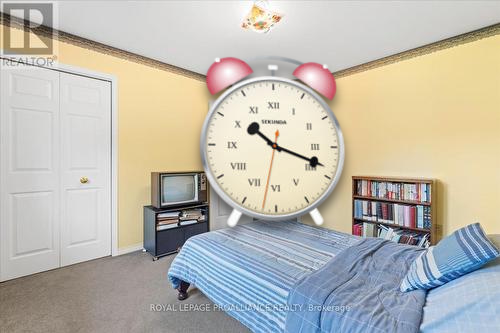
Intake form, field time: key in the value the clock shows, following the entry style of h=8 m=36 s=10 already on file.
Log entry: h=10 m=18 s=32
